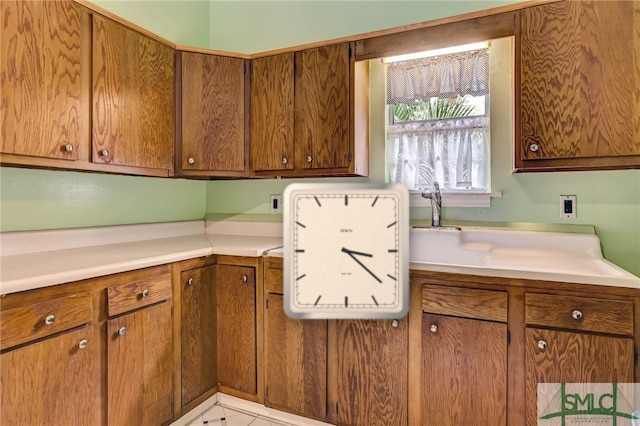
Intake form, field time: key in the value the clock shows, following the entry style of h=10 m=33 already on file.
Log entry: h=3 m=22
